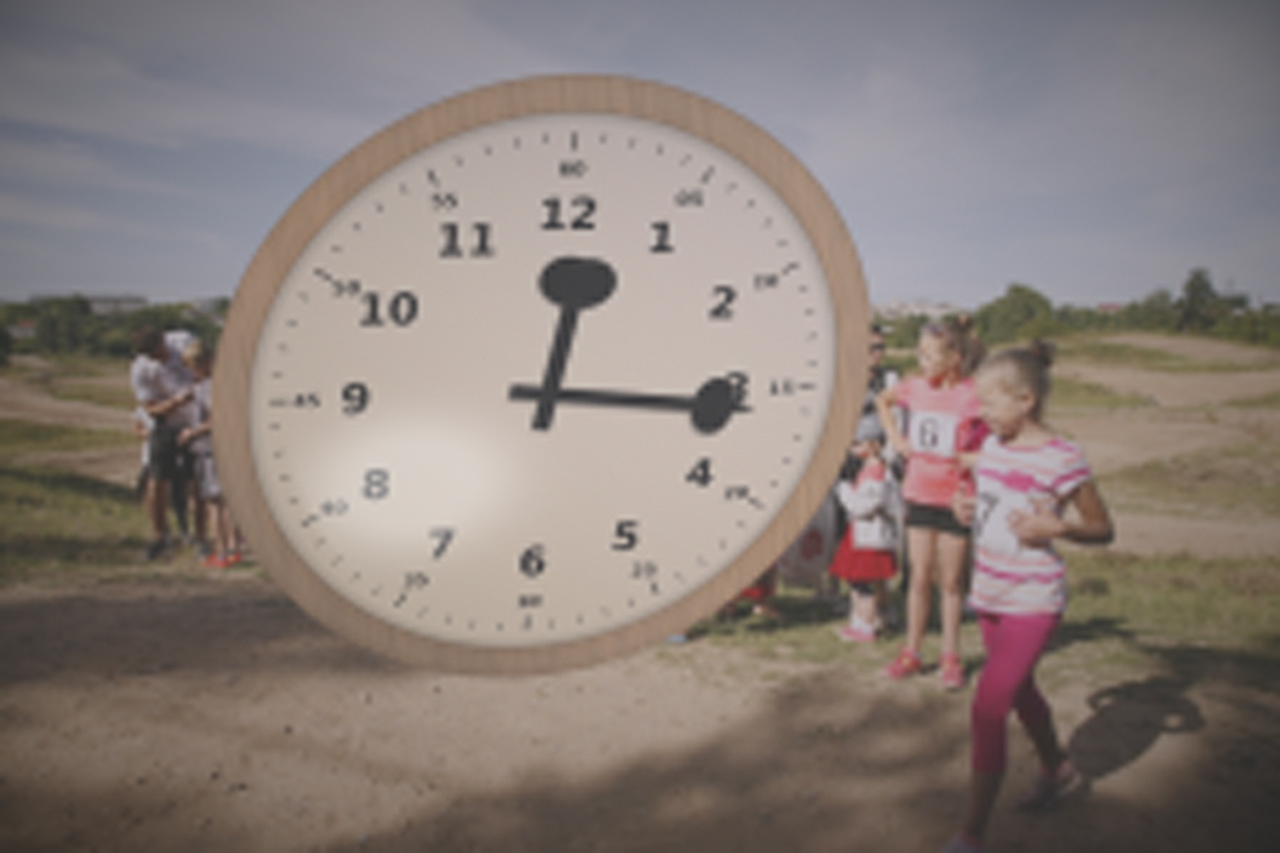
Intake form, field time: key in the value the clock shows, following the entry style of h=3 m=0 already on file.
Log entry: h=12 m=16
